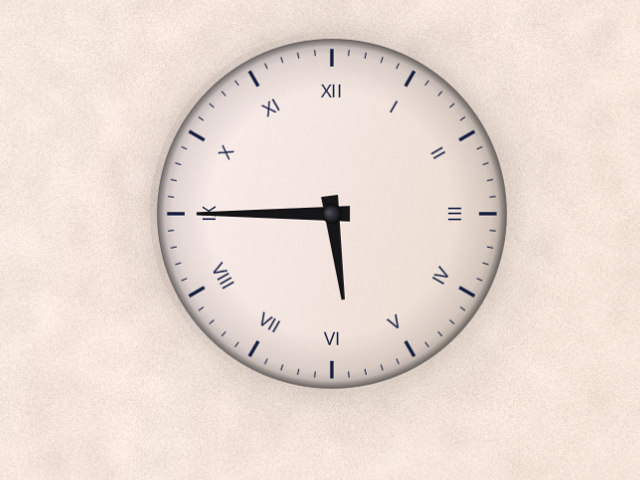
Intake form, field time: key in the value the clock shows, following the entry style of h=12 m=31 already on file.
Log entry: h=5 m=45
